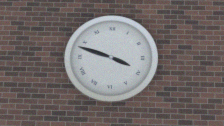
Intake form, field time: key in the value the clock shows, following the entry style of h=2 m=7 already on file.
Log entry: h=3 m=48
